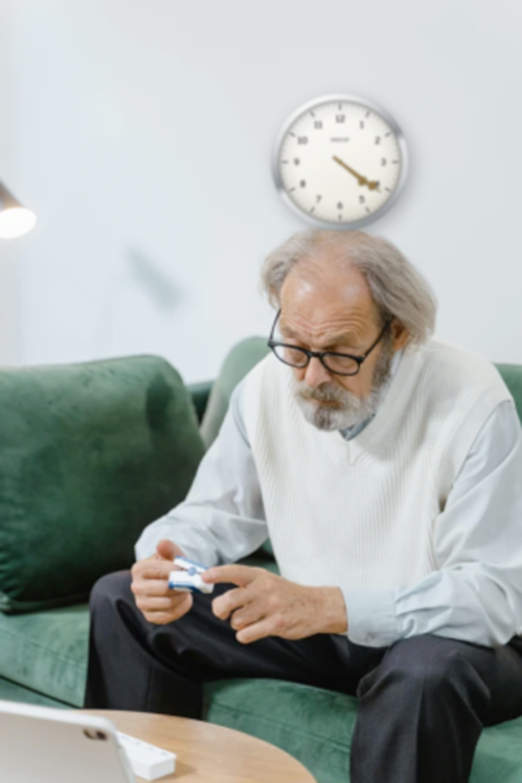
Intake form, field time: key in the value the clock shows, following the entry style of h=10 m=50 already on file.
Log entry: h=4 m=21
